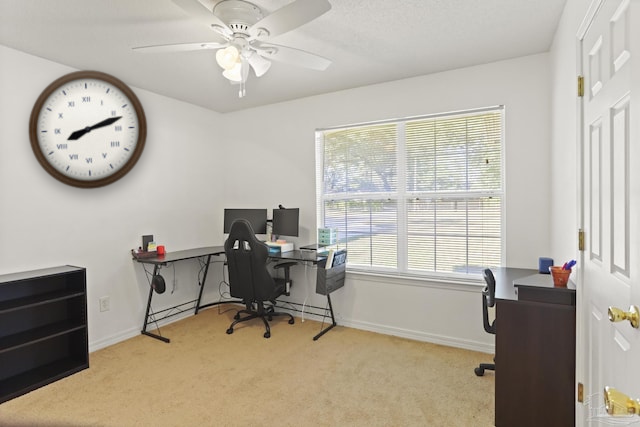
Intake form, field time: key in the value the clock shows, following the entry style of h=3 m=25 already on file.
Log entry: h=8 m=12
